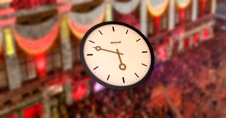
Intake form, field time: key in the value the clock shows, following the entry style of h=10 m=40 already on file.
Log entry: h=5 m=48
